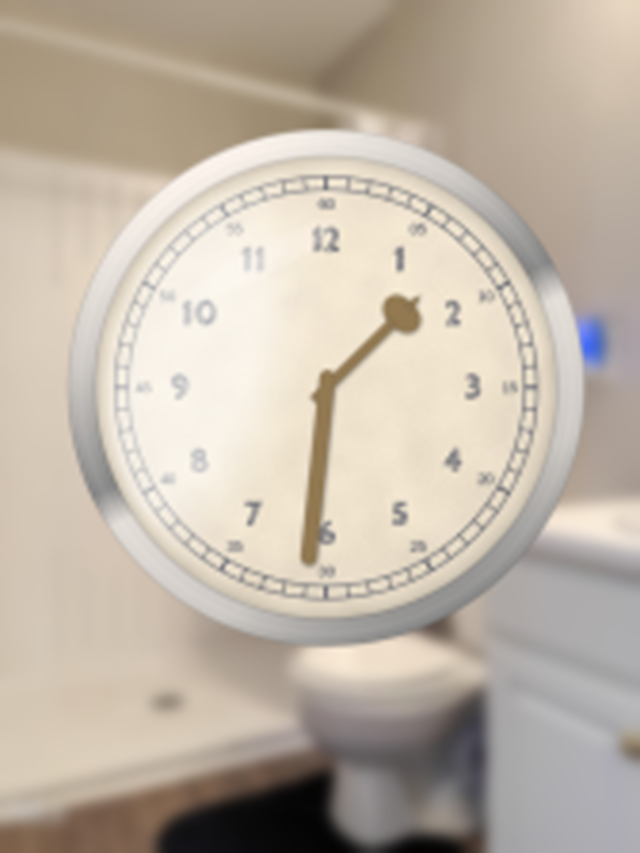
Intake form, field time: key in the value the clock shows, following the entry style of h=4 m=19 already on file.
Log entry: h=1 m=31
